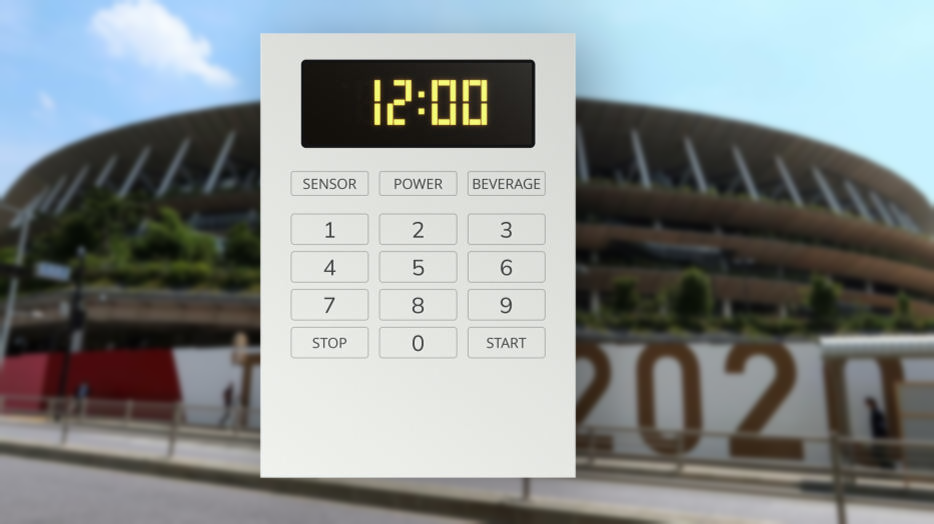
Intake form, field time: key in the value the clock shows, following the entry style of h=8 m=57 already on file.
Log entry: h=12 m=0
